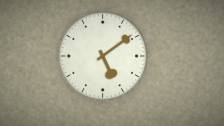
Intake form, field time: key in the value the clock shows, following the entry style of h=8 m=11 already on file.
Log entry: h=5 m=9
